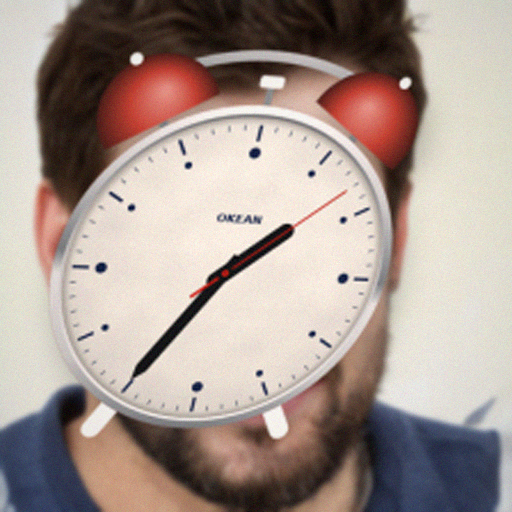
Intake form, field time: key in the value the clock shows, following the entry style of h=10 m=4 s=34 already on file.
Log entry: h=1 m=35 s=8
